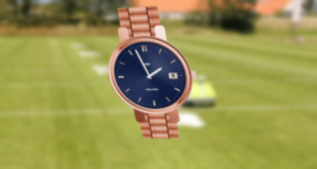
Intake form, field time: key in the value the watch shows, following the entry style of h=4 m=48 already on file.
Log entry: h=1 m=57
